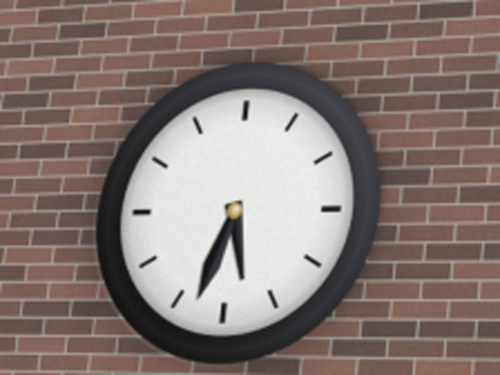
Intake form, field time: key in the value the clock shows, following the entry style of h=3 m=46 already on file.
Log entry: h=5 m=33
